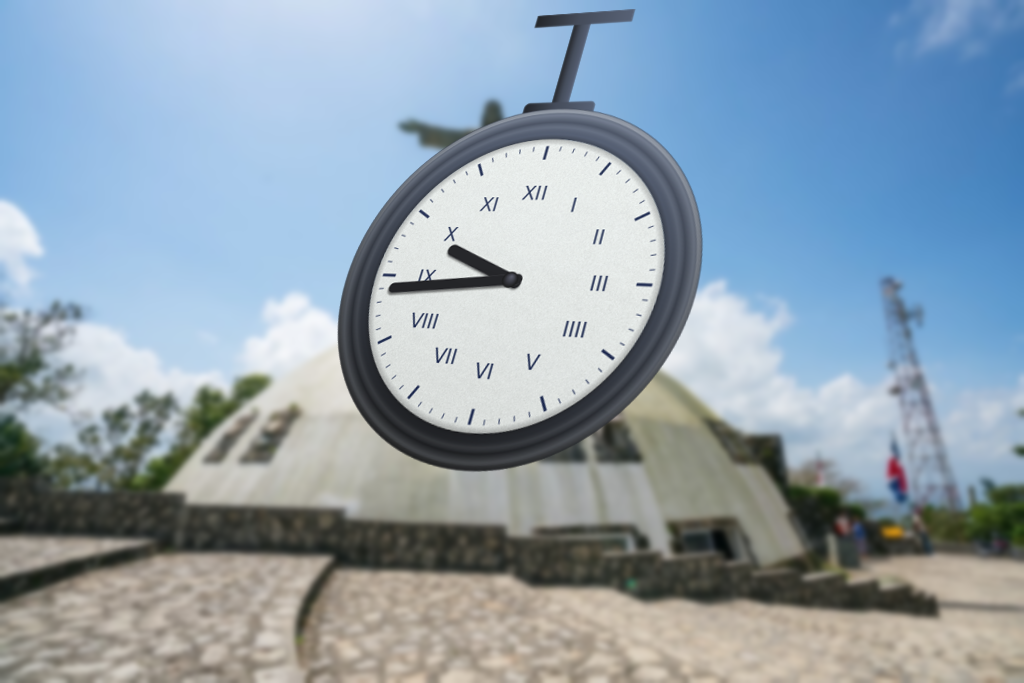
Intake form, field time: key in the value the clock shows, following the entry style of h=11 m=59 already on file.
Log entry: h=9 m=44
